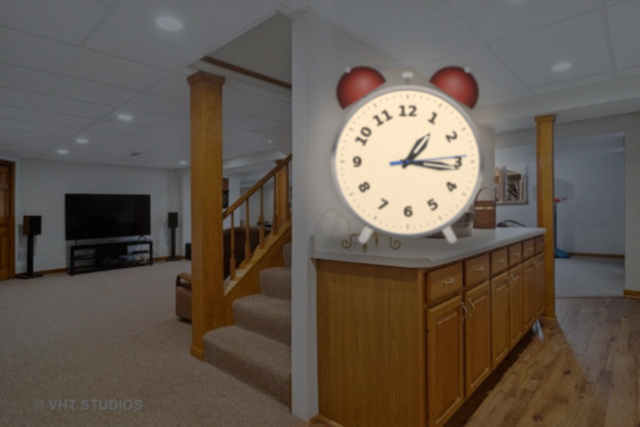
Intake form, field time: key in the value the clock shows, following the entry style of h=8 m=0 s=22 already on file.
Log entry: h=1 m=16 s=14
